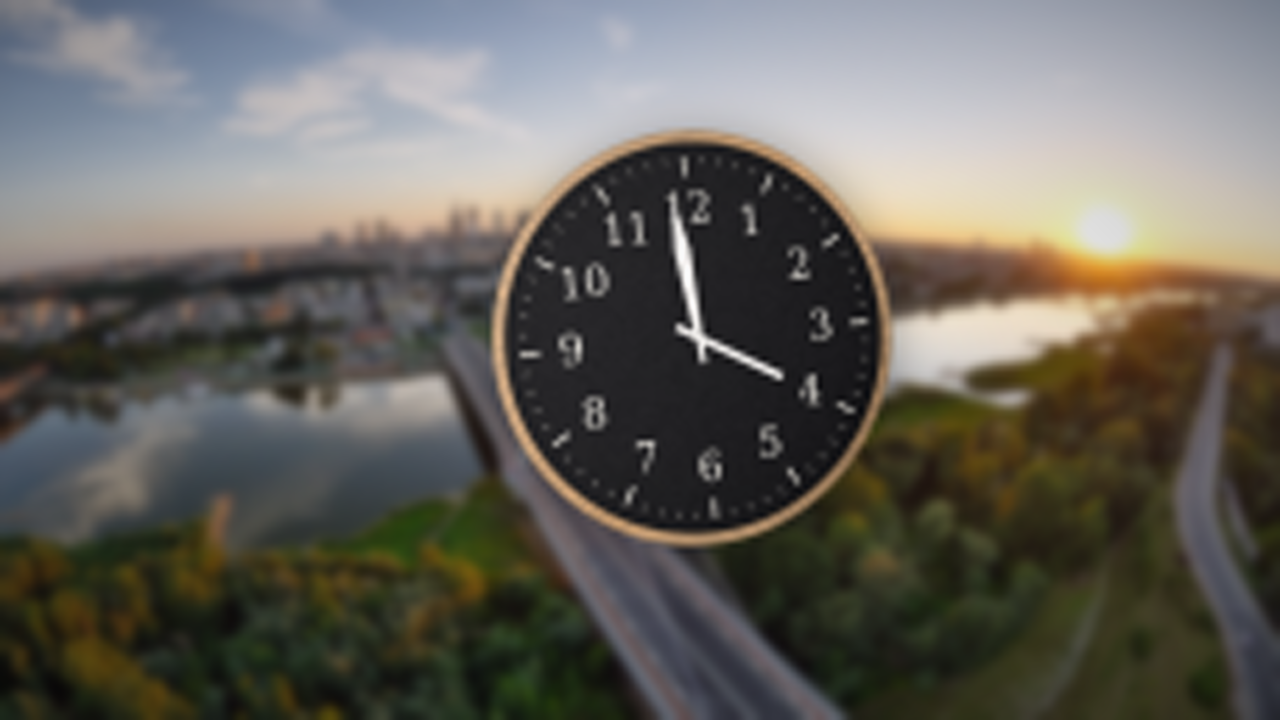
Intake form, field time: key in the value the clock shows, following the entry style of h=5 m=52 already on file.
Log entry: h=3 m=59
